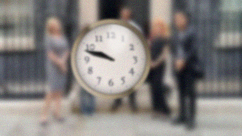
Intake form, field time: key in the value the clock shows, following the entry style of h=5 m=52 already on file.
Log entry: h=9 m=48
